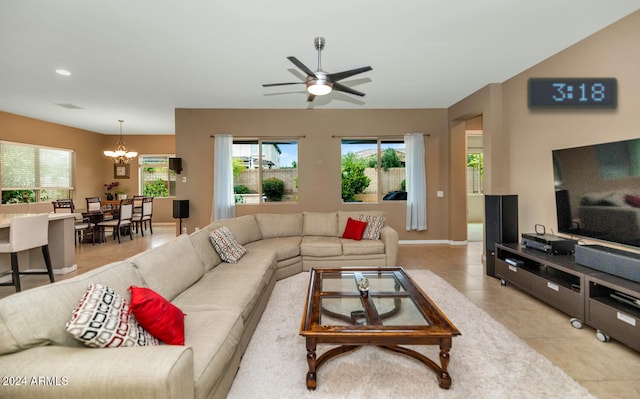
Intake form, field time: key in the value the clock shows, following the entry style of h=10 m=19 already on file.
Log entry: h=3 m=18
